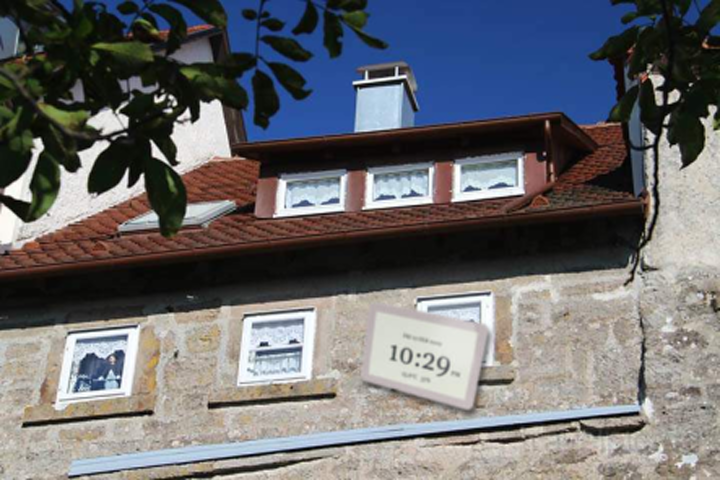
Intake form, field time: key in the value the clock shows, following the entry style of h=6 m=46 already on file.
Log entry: h=10 m=29
